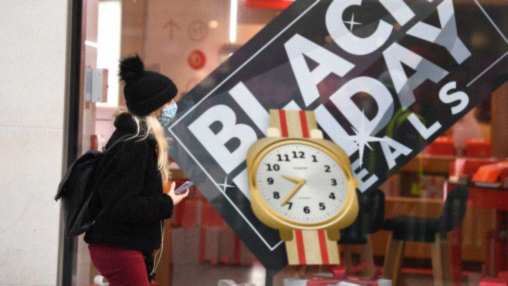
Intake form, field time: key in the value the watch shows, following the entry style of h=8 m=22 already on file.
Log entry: h=9 m=37
